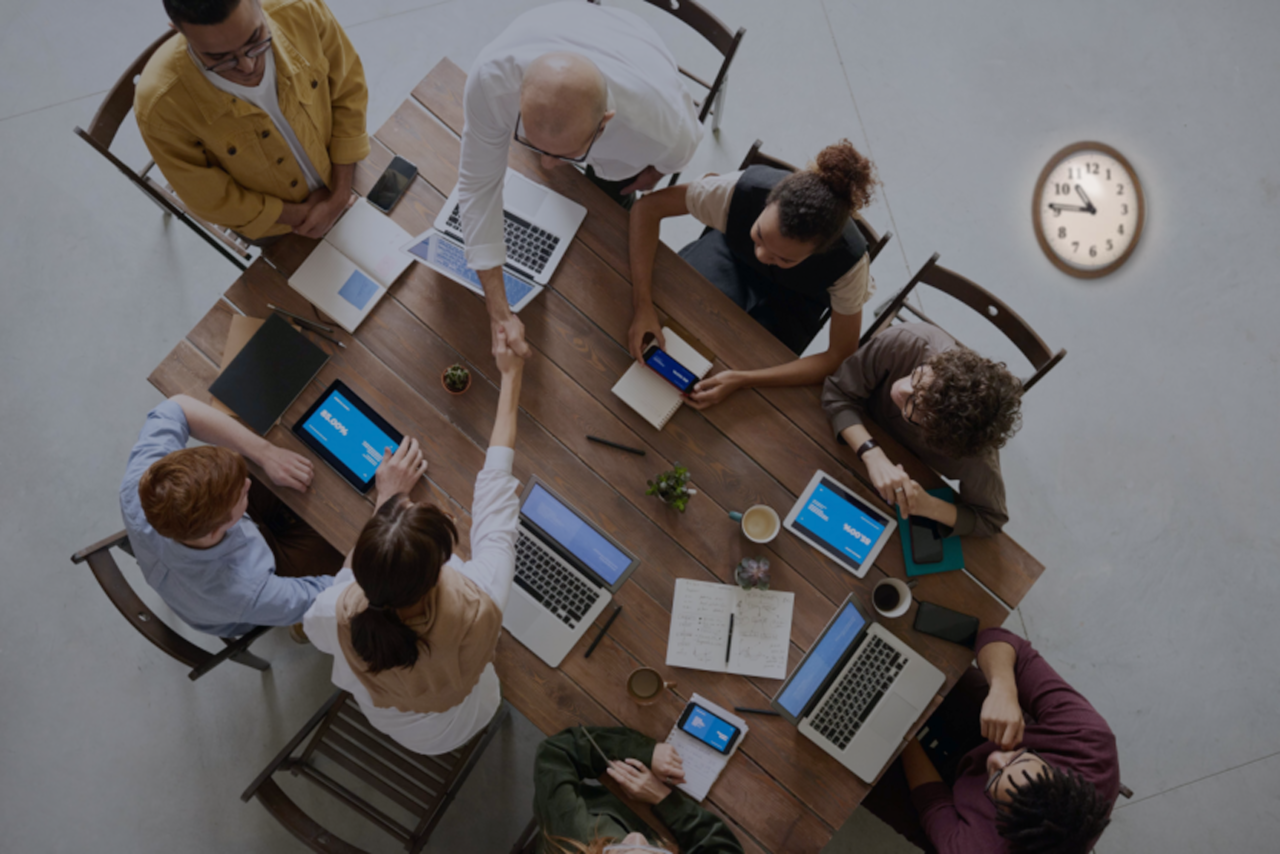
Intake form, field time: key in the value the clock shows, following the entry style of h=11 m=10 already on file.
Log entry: h=10 m=46
